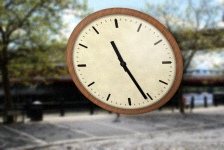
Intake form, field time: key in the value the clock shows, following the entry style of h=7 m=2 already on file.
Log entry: h=11 m=26
